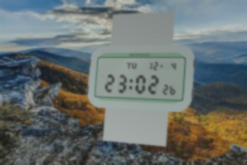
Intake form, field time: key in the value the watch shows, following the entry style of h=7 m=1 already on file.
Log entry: h=23 m=2
